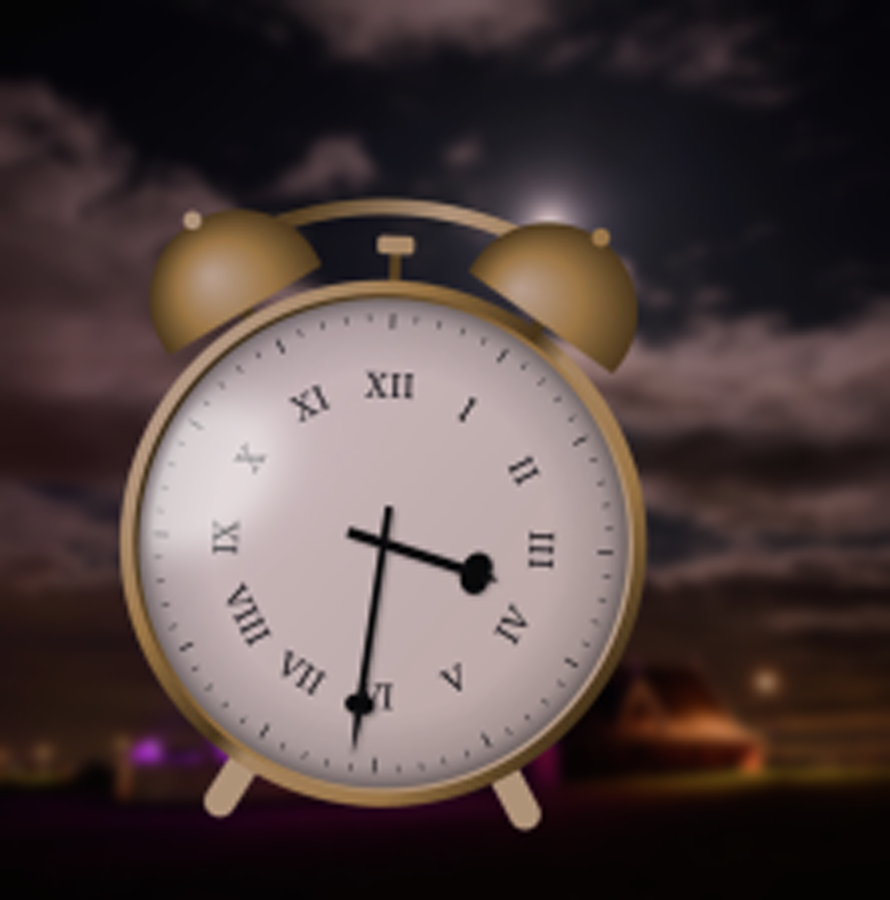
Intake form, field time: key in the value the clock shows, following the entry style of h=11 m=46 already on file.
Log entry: h=3 m=31
